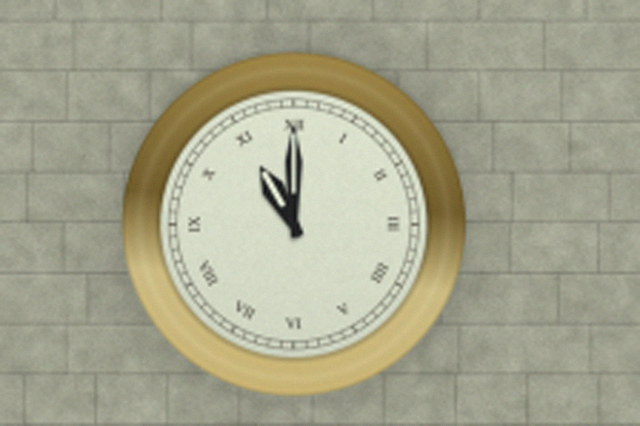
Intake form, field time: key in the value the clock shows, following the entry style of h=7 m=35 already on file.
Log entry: h=11 m=0
